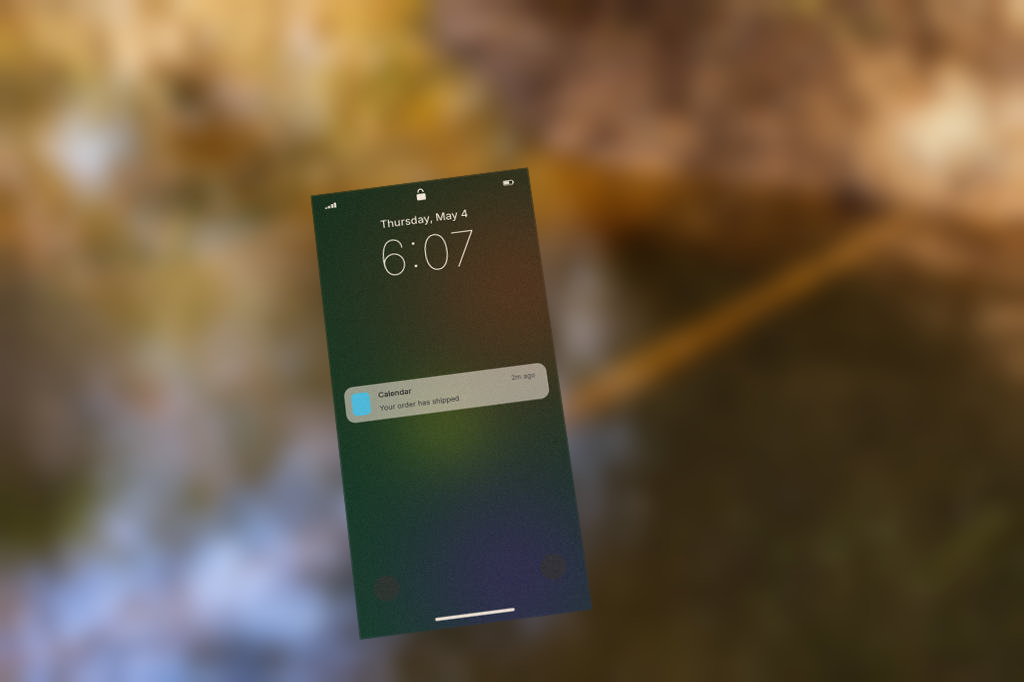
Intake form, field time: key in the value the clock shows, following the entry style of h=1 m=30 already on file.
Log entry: h=6 m=7
